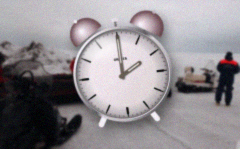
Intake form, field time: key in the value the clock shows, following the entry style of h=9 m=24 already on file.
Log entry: h=2 m=0
